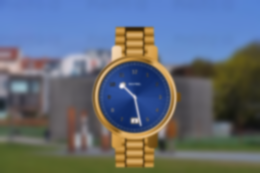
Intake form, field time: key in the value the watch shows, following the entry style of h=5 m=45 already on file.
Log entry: h=10 m=28
